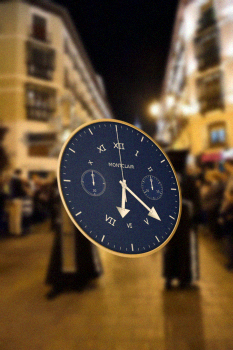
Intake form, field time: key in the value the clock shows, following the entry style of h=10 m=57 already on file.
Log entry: h=6 m=22
